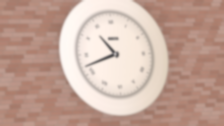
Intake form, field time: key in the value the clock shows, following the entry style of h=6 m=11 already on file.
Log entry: h=10 m=42
